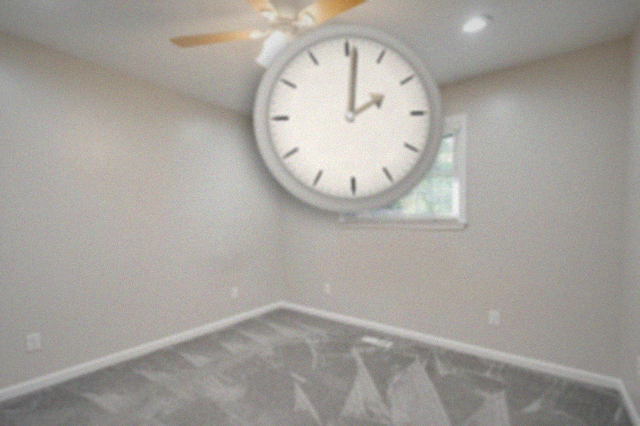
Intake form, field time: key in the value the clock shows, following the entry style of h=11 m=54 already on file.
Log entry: h=2 m=1
